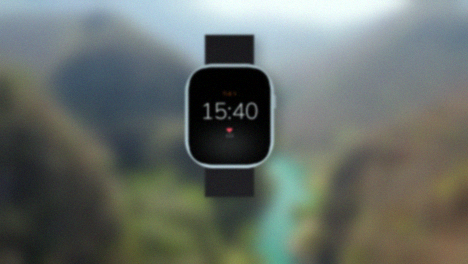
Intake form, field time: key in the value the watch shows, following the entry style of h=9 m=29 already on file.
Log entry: h=15 m=40
